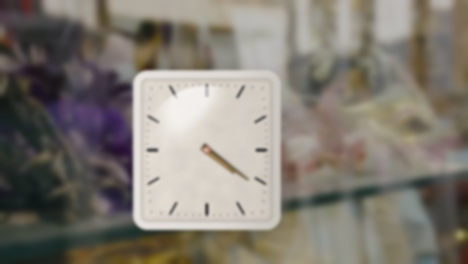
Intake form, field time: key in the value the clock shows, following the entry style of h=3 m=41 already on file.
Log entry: h=4 m=21
